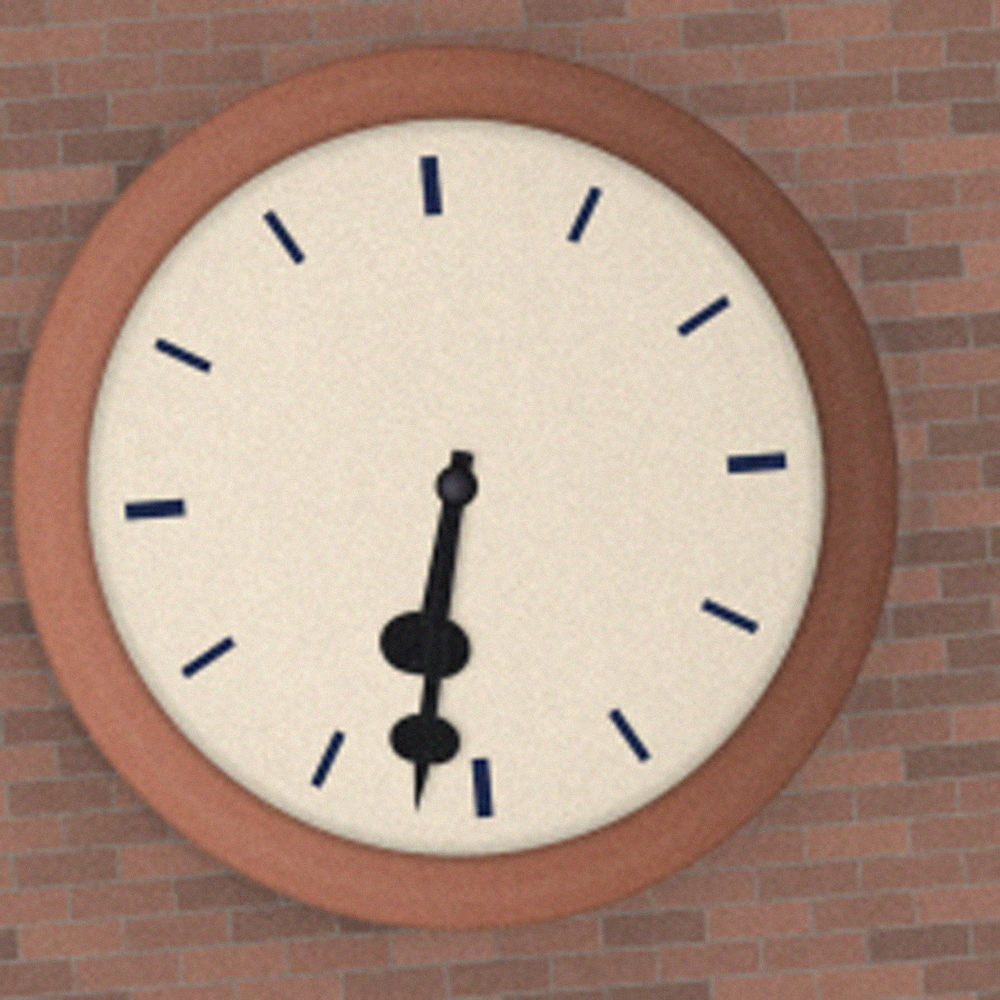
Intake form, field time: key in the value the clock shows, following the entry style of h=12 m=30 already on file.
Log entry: h=6 m=32
